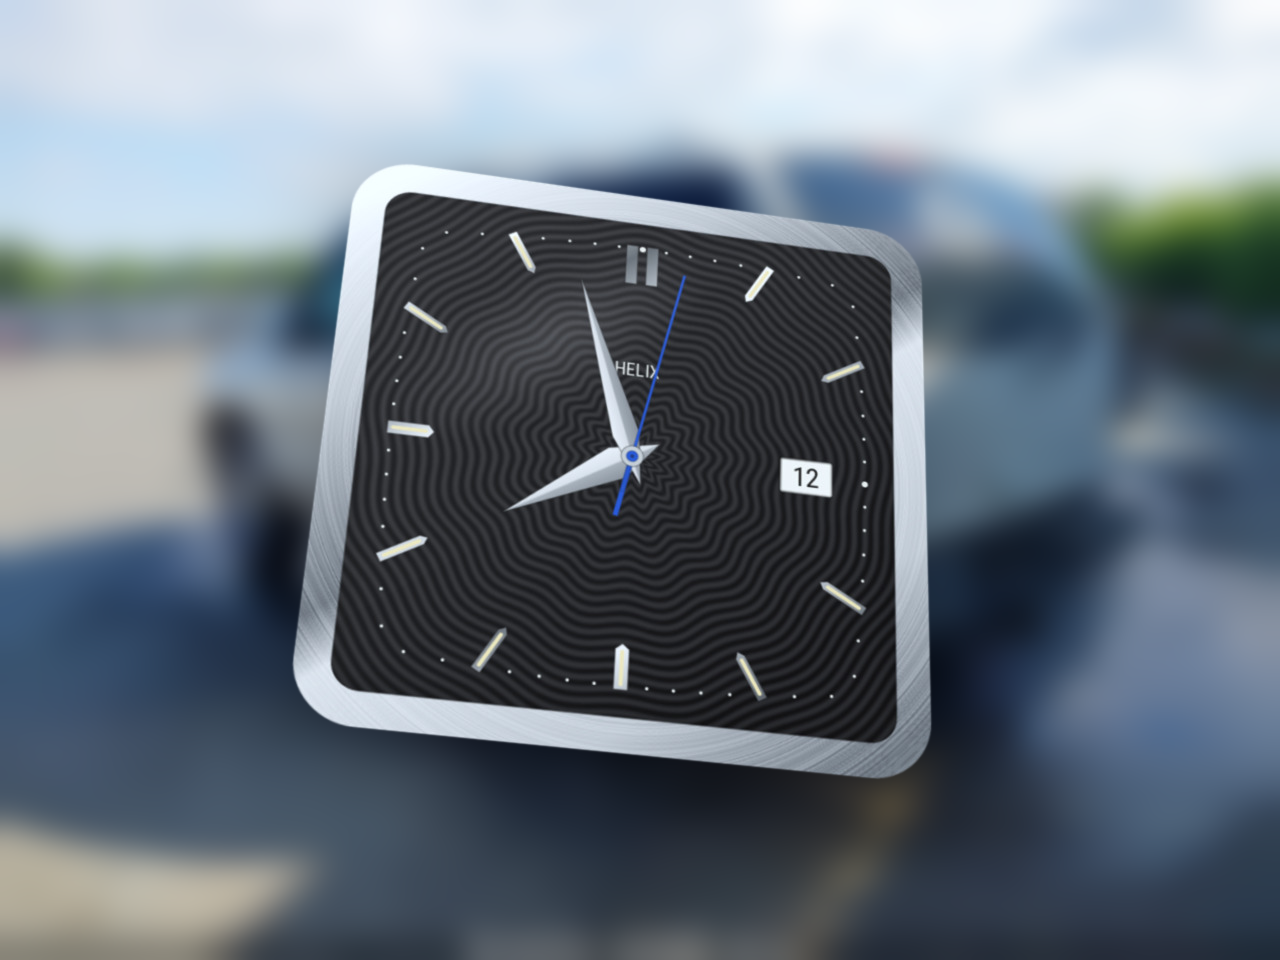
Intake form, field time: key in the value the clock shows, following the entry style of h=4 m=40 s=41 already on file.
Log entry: h=7 m=57 s=2
